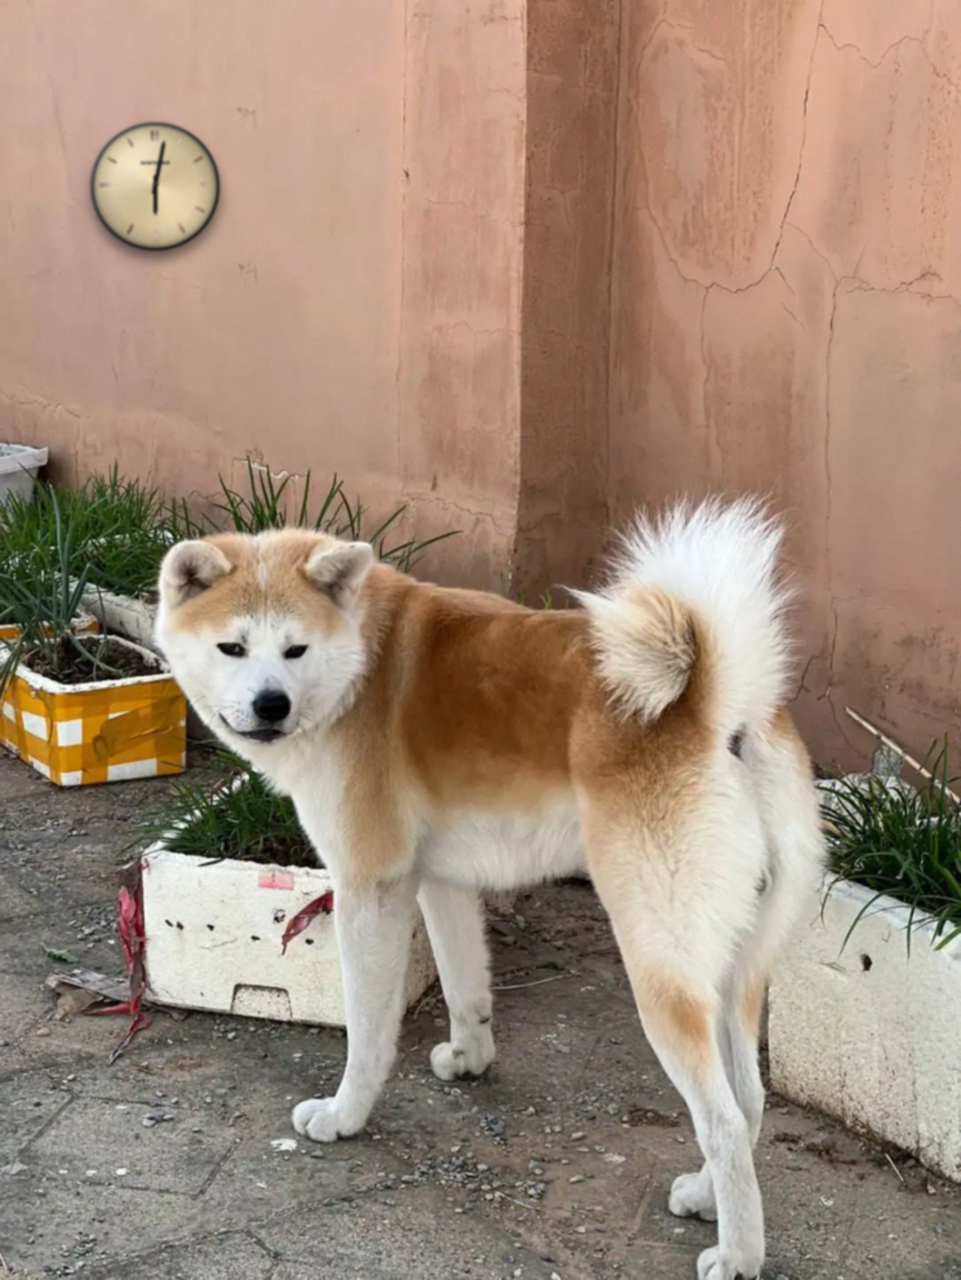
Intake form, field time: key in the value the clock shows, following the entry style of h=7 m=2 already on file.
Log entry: h=6 m=2
